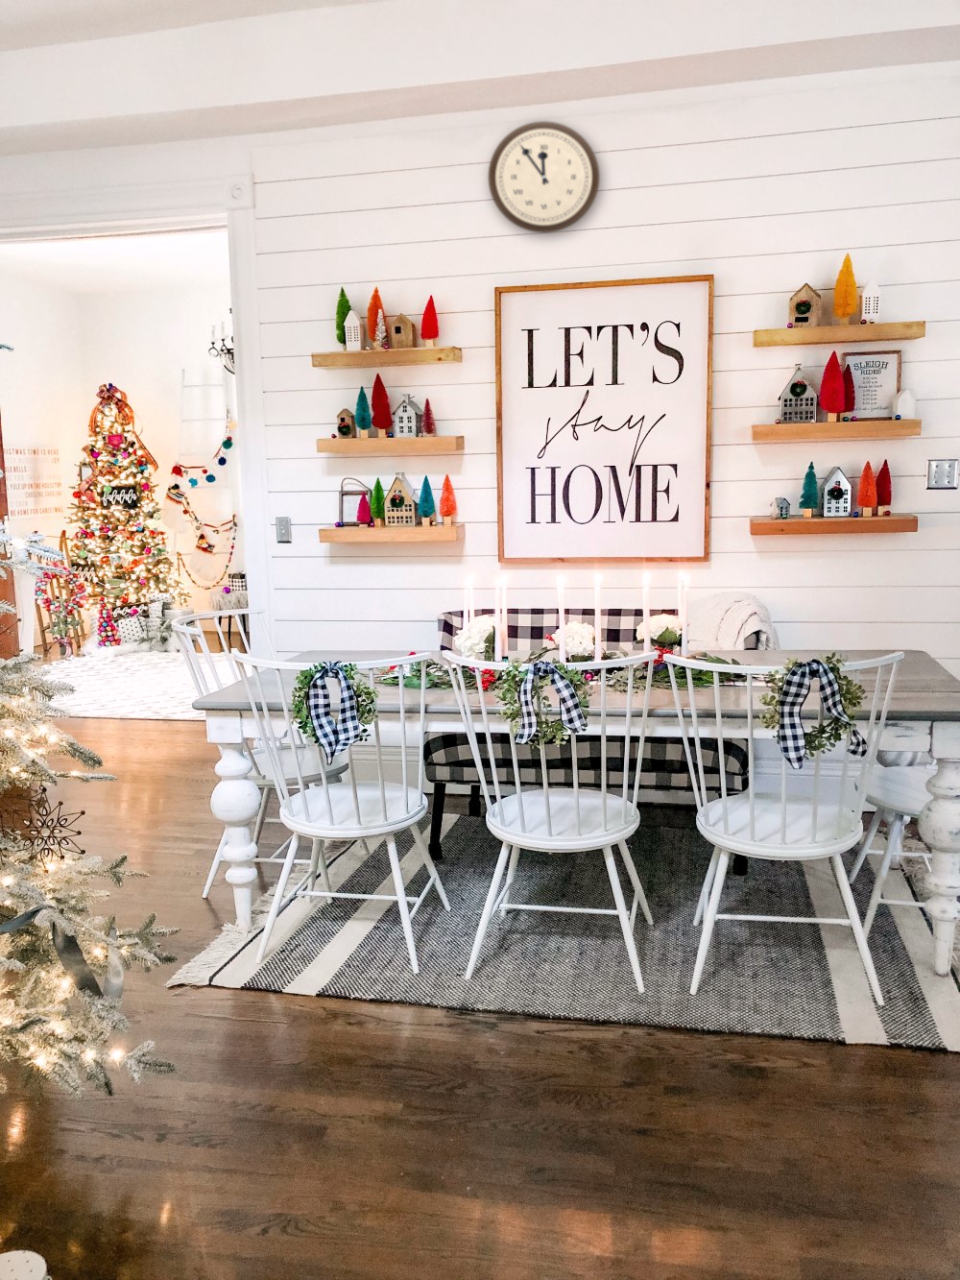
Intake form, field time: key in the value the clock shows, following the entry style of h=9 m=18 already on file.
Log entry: h=11 m=54
